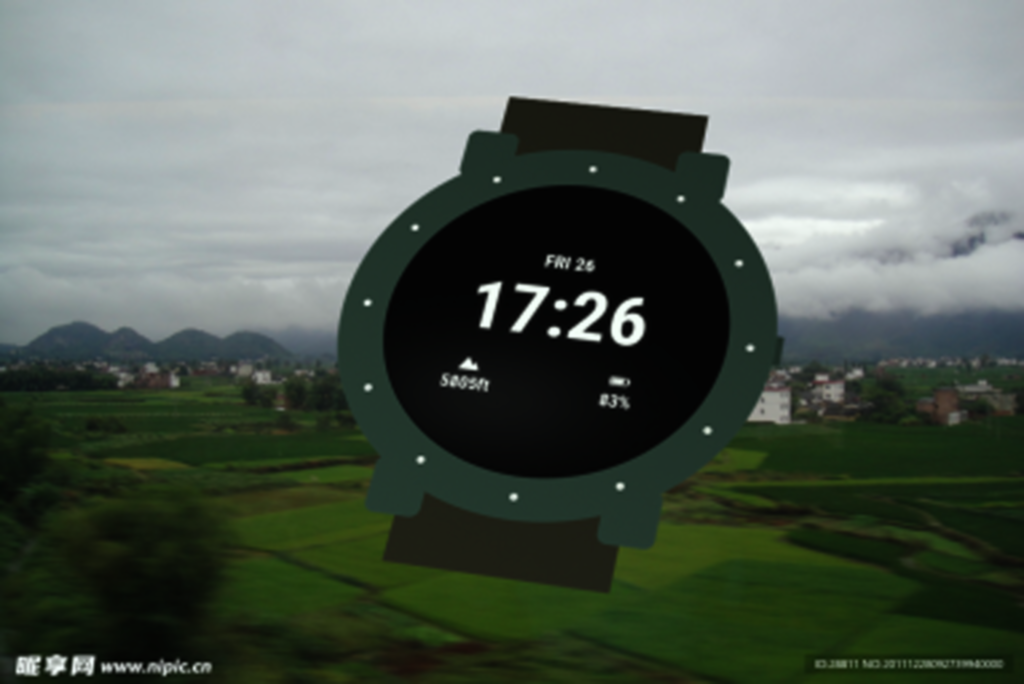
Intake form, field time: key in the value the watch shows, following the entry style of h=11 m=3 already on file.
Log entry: h=17 m=26
